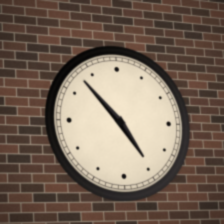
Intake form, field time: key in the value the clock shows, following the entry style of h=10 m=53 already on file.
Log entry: h=4 m=53
